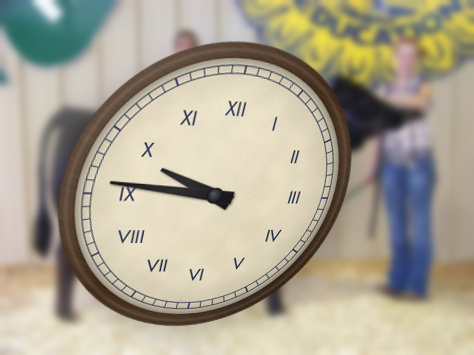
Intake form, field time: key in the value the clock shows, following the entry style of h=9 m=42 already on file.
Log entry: h=9 m=46
